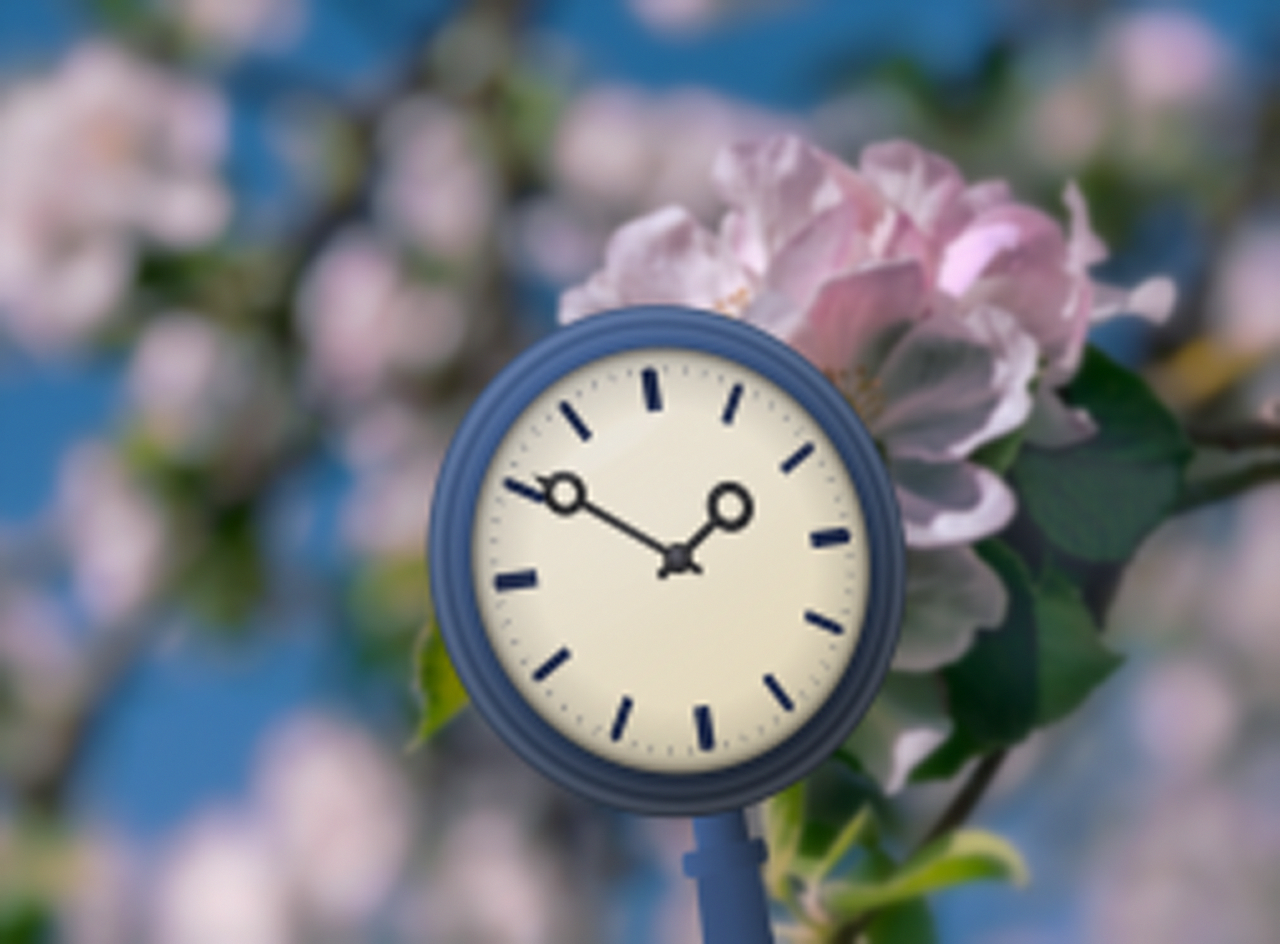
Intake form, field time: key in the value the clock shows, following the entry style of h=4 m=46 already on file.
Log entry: h=1 m=51
